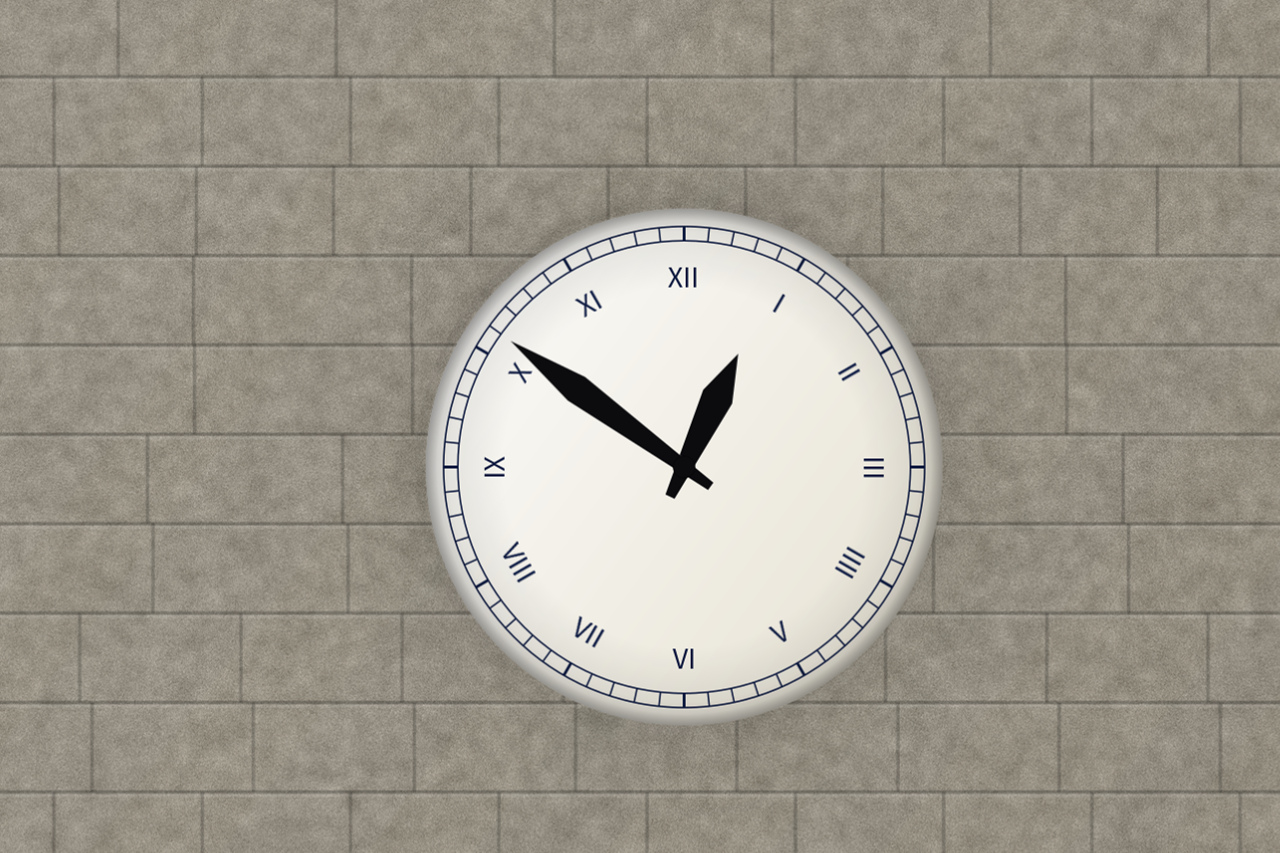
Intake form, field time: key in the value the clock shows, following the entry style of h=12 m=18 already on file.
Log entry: h=12 m=51
